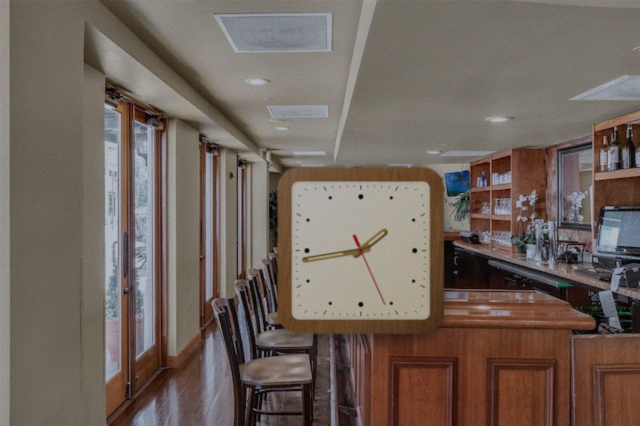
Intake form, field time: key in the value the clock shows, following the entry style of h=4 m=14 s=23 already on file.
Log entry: h=1 m=43 s=26
